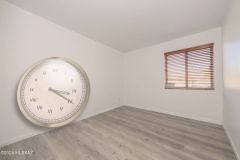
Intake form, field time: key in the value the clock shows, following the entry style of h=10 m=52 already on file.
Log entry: h=3 m=20
